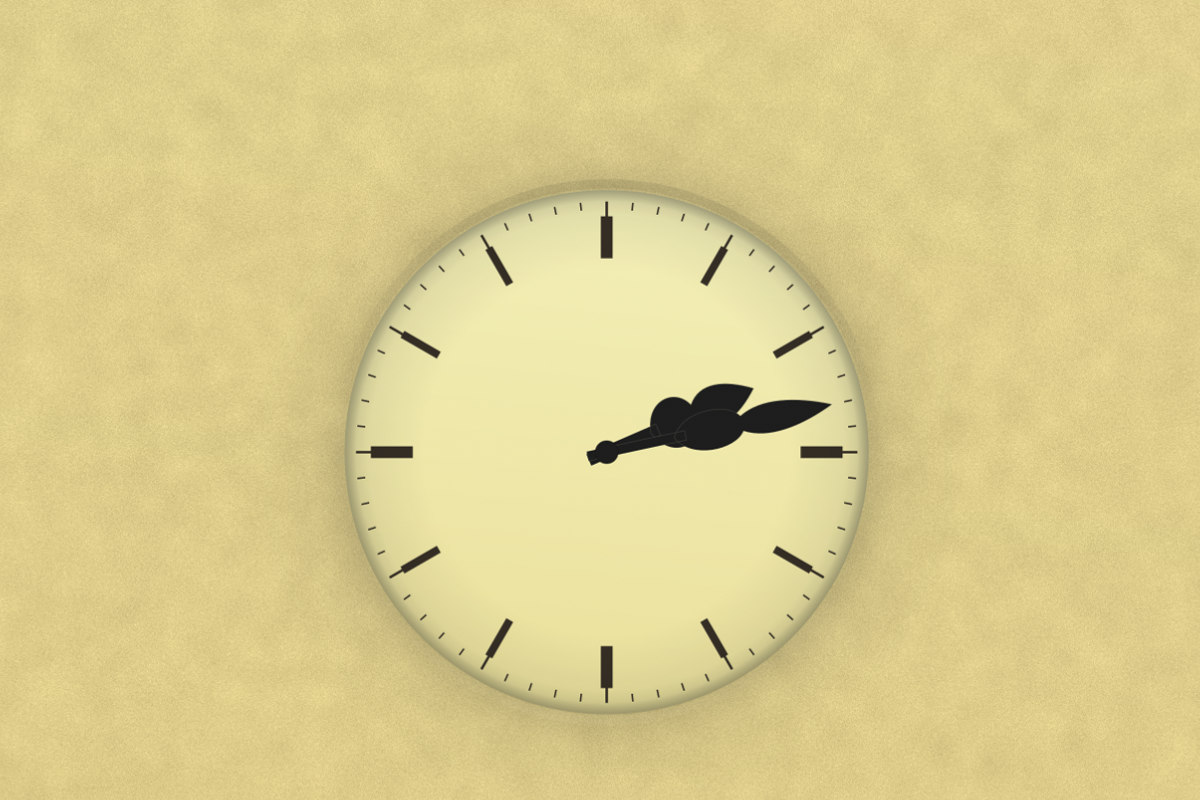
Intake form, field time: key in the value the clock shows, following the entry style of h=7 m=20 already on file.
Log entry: h=2 m=13
